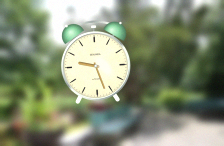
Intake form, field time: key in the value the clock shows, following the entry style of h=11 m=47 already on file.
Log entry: h=9 m=27
